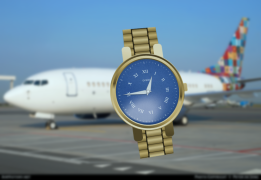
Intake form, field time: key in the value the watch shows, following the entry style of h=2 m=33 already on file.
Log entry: h=12 m=45
